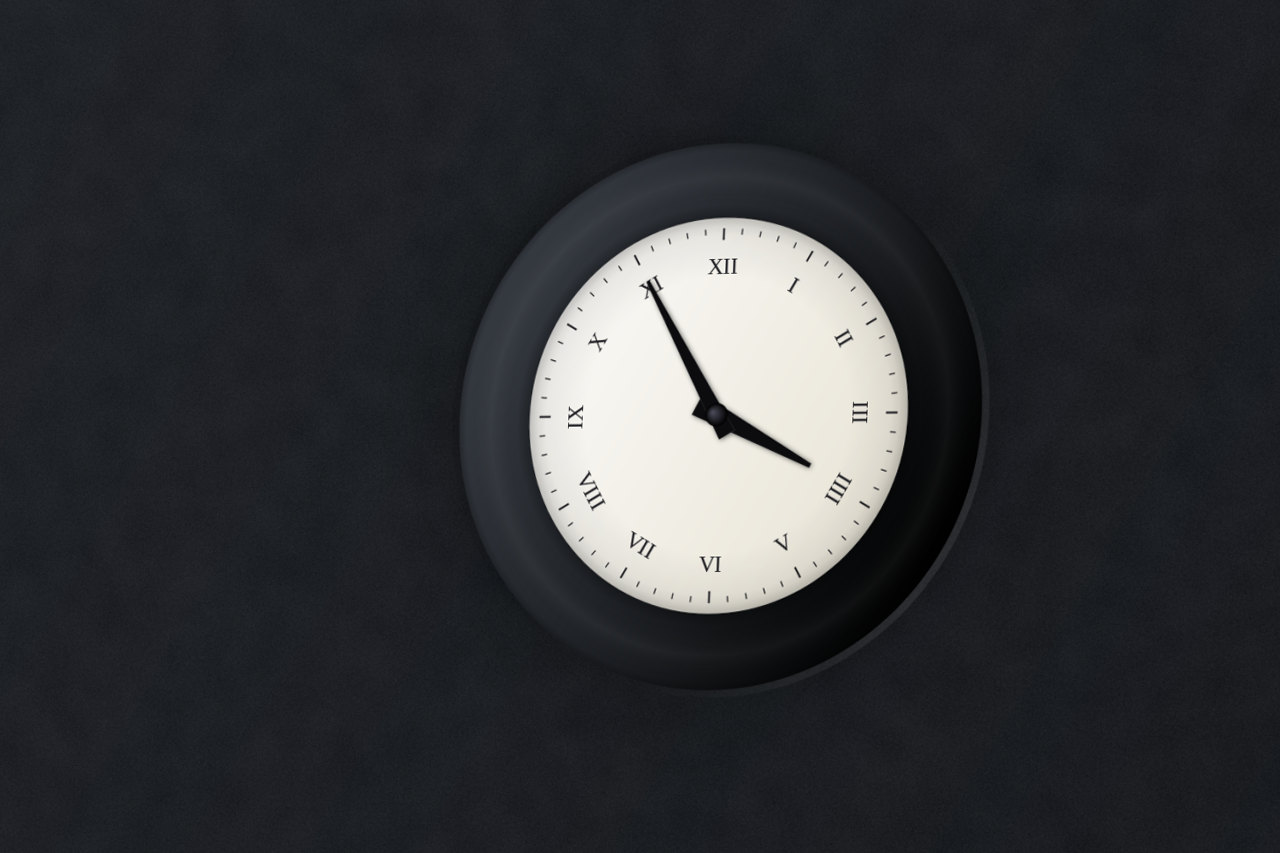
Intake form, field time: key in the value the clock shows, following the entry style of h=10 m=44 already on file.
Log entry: h=3 m=55
